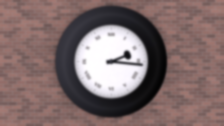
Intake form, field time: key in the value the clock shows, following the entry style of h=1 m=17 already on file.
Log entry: h=2 m=16
